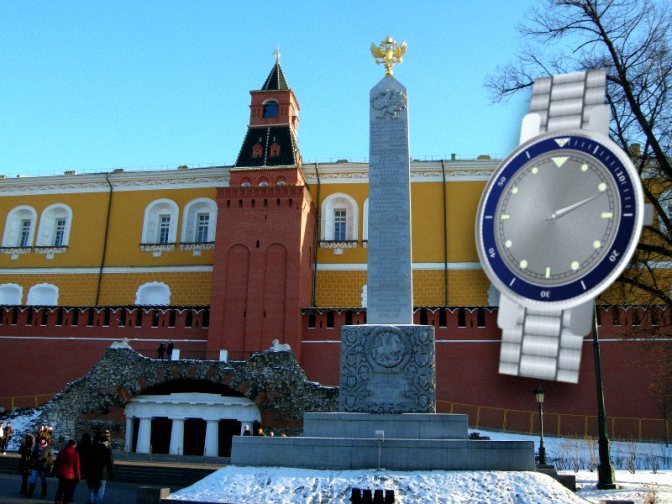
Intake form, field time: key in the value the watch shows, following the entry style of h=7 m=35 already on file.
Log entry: h=2 m=11
